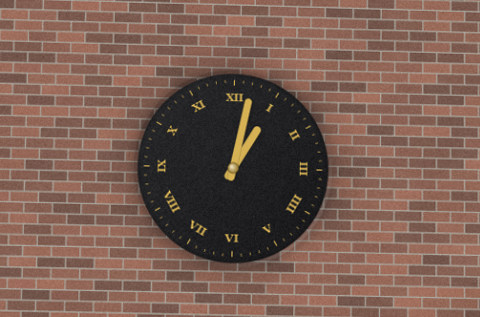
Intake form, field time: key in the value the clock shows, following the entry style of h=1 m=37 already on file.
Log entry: h=1 m=2
